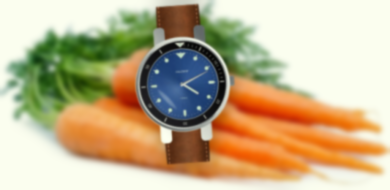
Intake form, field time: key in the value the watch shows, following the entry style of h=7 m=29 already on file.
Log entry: h=4 m=11
